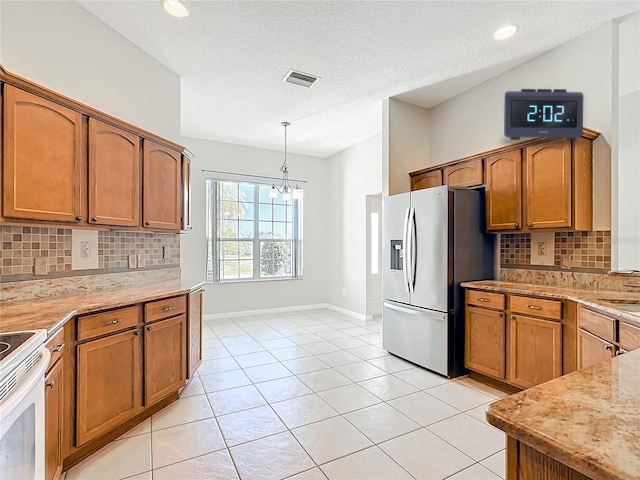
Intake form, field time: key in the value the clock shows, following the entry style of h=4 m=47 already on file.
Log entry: h=2 m=2
